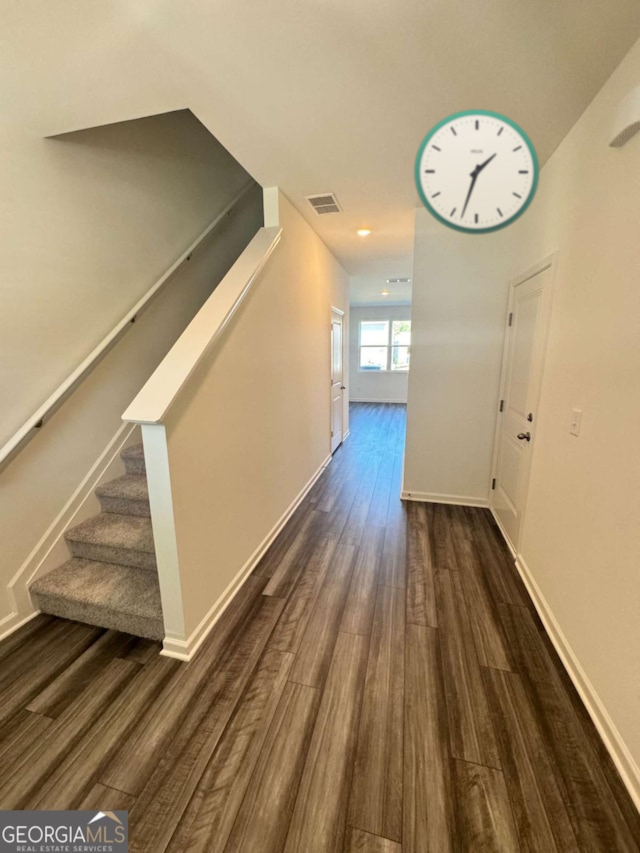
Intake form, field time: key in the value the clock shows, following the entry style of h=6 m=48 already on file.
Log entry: h=1 m=33
